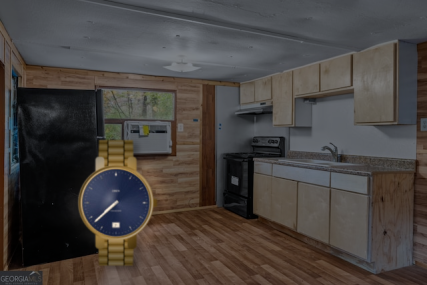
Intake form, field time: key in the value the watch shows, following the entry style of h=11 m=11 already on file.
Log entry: h=7 m=38
